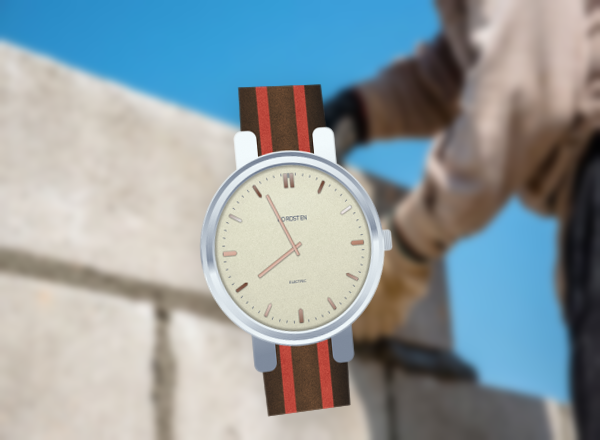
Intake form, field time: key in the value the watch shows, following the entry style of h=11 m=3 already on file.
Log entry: h=7 m=56
